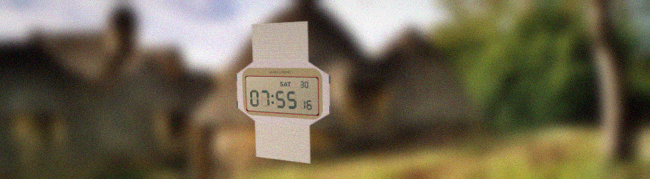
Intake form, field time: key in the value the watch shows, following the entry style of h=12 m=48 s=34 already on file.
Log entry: h=7 m=55 s=16
